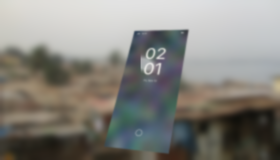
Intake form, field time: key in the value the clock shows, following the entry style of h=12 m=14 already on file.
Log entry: h=2 m=1
